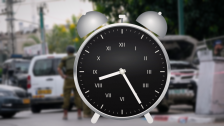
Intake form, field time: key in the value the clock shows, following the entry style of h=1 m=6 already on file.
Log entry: h=8 m=25
